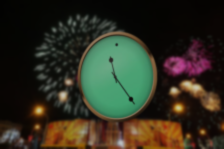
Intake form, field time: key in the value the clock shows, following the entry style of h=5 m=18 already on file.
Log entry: h=11 m=23
